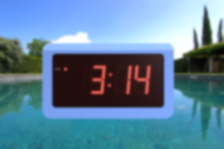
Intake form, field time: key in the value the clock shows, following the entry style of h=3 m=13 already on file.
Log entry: h=3 m=14
